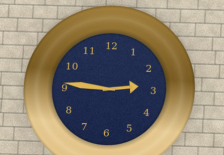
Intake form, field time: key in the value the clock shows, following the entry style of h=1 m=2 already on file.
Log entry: h=2 m=46
